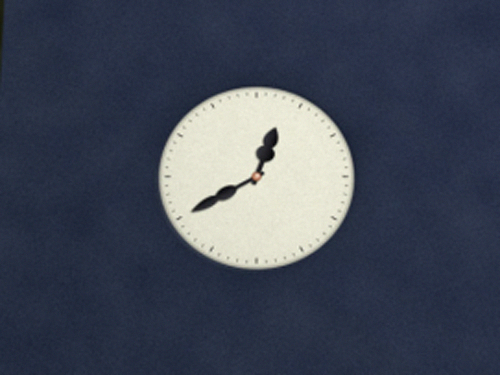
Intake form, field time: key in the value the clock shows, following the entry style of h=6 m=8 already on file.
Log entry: h=12 m=40
